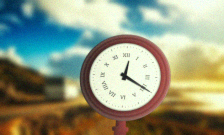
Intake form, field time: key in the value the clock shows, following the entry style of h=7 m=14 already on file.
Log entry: h=12 m=20
